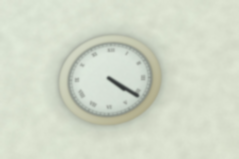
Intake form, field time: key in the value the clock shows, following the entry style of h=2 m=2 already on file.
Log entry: h=4 m=21
